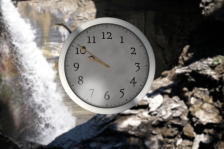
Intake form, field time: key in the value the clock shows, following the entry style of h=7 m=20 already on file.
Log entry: h=9 m=51
